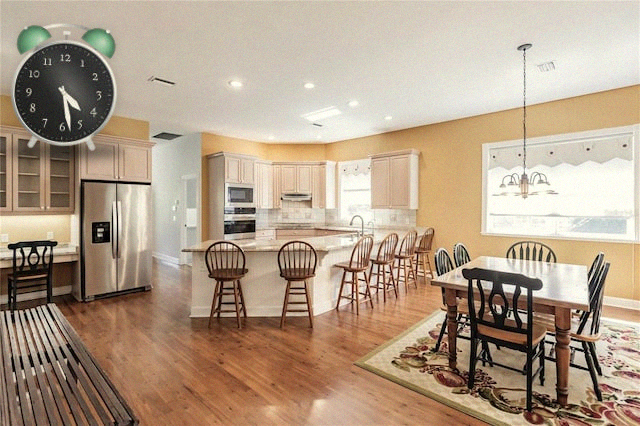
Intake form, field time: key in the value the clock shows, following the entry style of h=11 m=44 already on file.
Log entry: h=4 m=28
